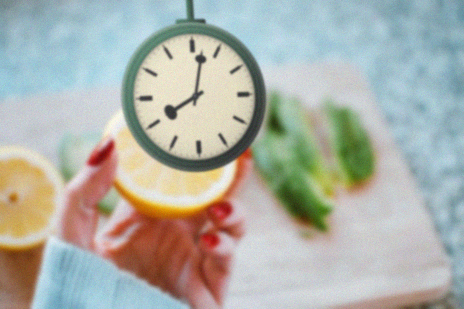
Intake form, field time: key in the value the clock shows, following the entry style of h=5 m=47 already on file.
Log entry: h=8 m=2
